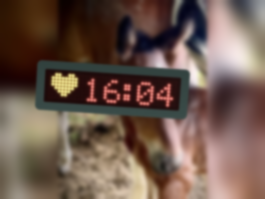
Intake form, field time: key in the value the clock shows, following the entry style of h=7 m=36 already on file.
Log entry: h=16 m=4
